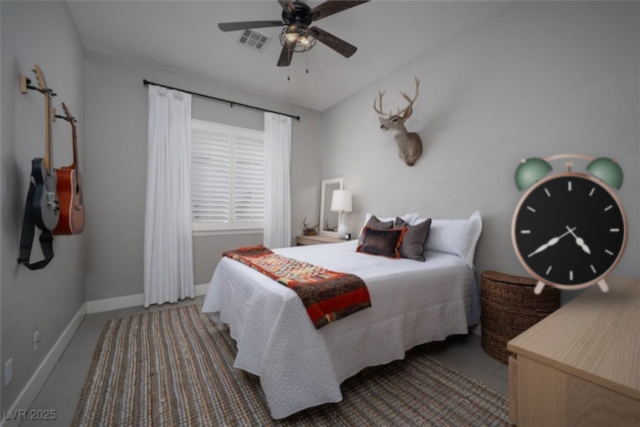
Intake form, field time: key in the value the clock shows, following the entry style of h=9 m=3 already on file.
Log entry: h=4 m=40
